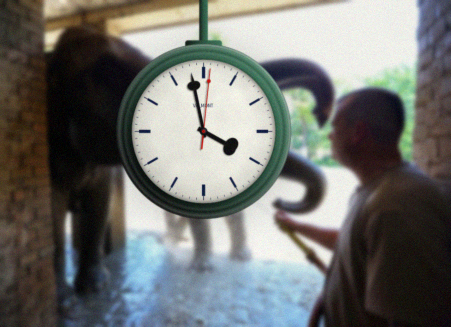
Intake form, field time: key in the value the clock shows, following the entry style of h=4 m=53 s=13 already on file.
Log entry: h=3 m=58 s=1
